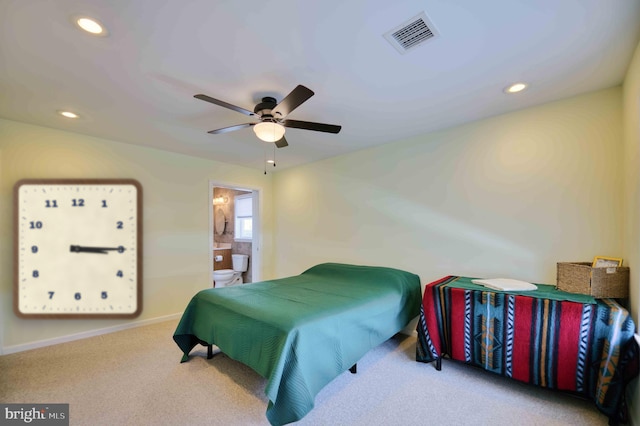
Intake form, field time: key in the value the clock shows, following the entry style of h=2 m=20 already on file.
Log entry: h=3 m=15
